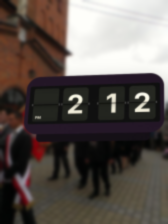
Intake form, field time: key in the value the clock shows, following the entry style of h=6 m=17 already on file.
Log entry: h=2 m=12
